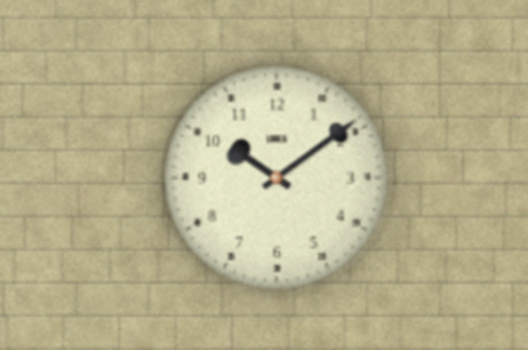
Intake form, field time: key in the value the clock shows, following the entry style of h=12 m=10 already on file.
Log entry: h=10 m=9
